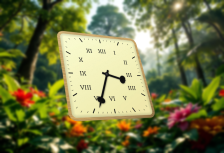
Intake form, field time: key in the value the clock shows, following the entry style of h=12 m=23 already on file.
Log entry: h=3 m=34
